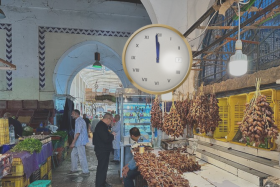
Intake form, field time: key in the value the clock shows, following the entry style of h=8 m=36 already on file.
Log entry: h=11 m=59
